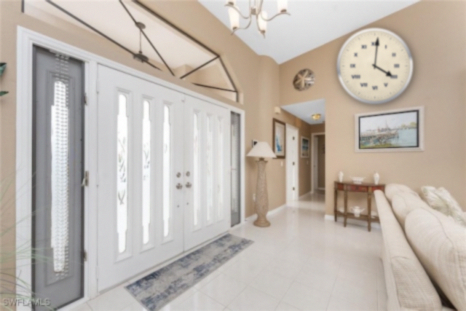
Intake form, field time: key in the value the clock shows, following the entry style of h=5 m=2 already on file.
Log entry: h=4 m=1
